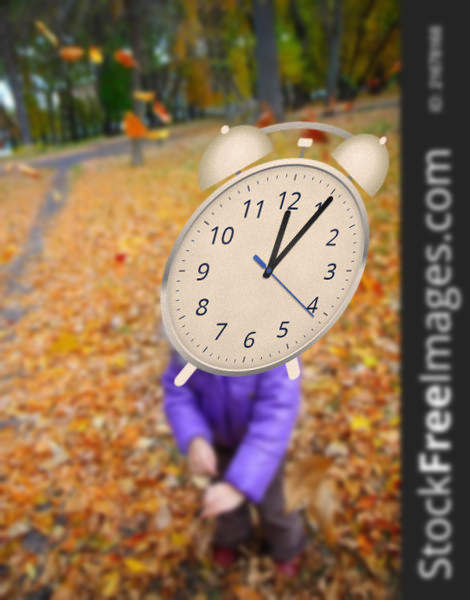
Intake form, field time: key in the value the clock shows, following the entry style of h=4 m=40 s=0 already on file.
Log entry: h=12 m=5 s=21
